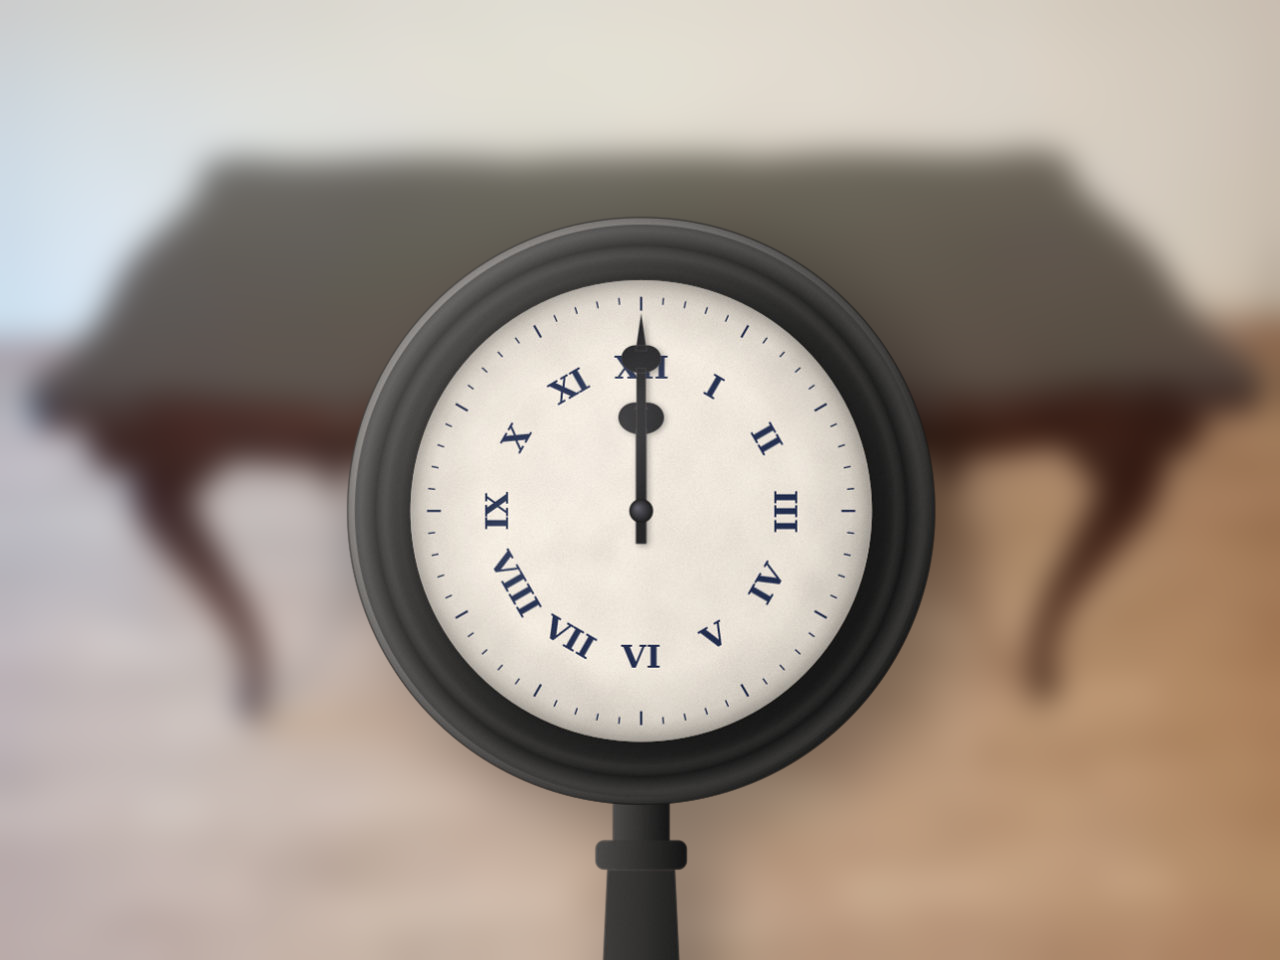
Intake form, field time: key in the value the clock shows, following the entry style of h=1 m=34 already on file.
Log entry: h=12 m=0
